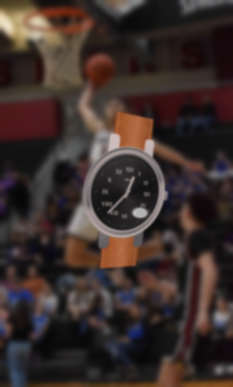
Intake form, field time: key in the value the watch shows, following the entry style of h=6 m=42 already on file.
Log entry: h=12 m=37
